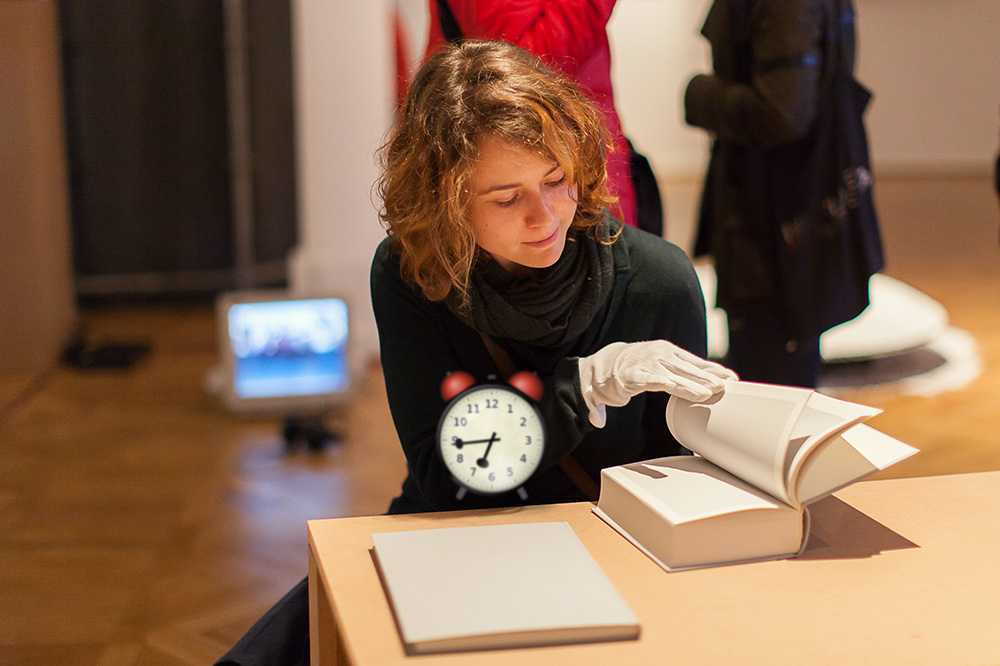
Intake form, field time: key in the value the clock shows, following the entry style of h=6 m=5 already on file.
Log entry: h=6 m=44
